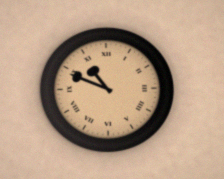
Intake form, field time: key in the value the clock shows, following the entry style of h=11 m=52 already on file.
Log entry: h=10 m=49
